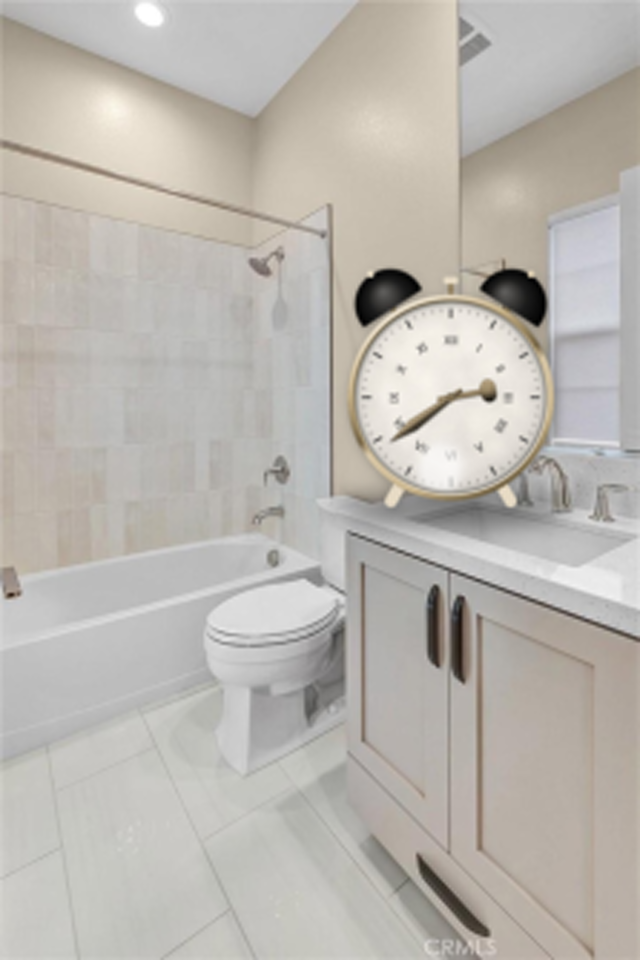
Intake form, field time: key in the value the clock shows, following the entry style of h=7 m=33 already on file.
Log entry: h=2 m=39
